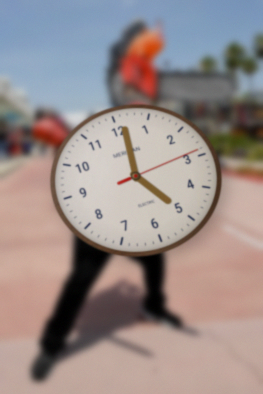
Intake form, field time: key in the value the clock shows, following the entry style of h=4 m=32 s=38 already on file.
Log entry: h=5 m=1 s=14
